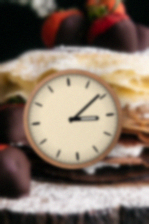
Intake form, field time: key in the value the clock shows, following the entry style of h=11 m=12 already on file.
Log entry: h=3 m=9
